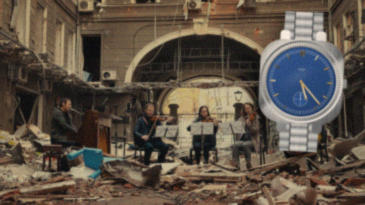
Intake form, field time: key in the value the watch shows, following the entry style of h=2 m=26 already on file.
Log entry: h=5 m=23
